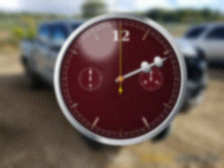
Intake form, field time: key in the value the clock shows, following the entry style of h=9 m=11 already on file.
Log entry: h=2 m=11
